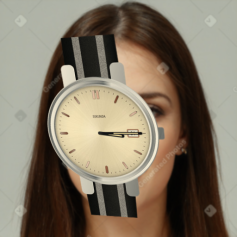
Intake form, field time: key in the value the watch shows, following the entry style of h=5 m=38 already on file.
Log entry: h=3 m=15
